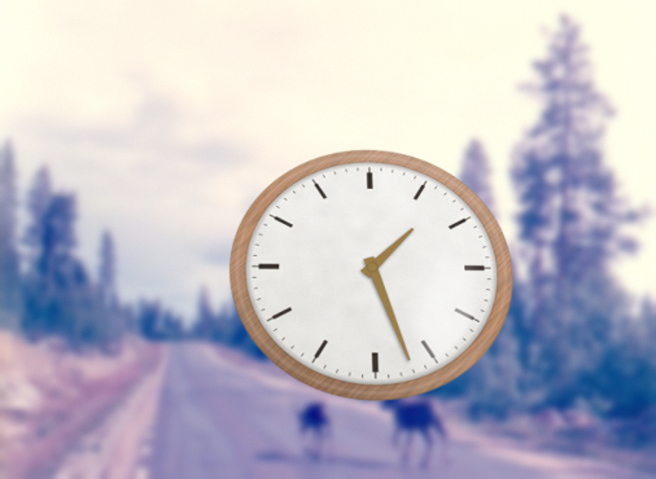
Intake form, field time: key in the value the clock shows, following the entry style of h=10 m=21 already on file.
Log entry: h=1 m=27
